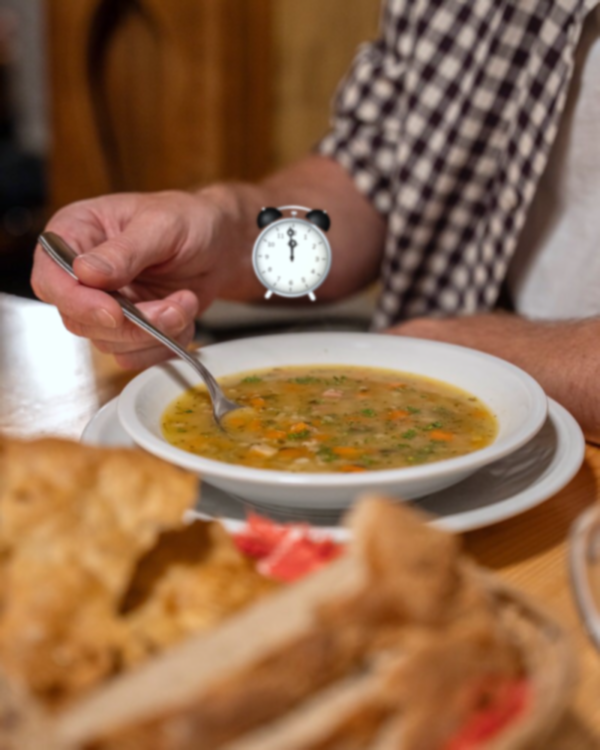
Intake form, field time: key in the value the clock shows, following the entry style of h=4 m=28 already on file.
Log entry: h=11 m=59
